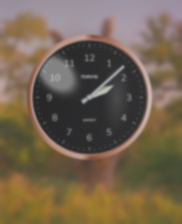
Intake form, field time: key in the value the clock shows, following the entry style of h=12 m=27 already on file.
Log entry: h=2 m=8
